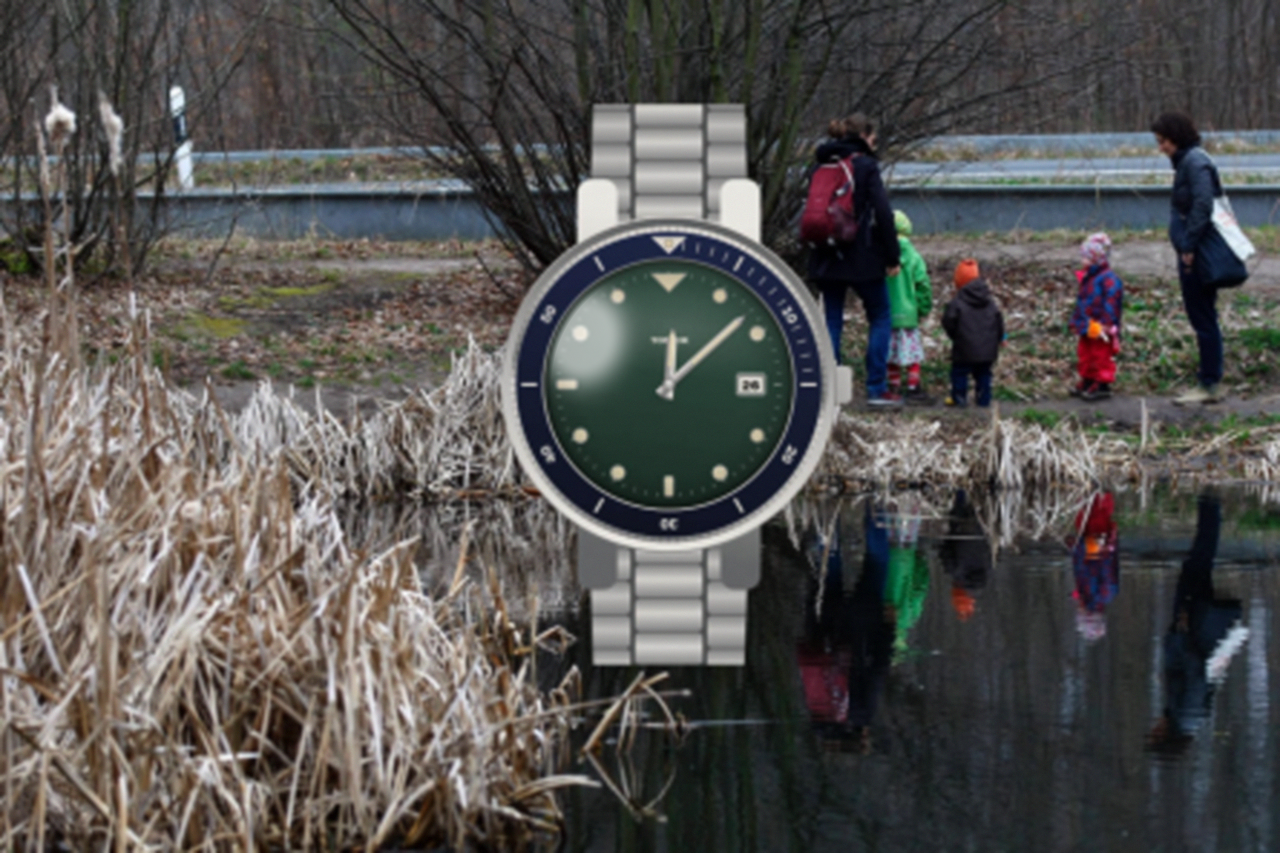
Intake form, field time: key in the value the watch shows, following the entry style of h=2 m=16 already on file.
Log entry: h=12 m=8
